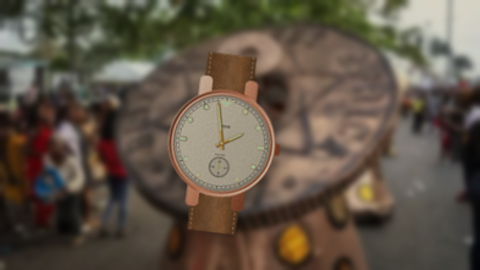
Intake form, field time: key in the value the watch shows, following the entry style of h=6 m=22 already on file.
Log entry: h=1 m=58
